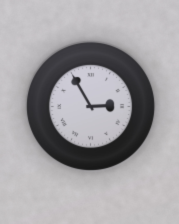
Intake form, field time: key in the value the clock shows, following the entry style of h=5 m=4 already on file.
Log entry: h=2 m=55
